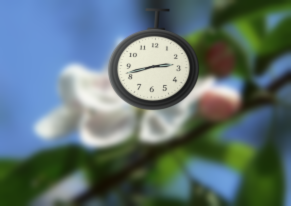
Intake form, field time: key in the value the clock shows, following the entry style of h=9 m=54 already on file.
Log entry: h=2 m=42
